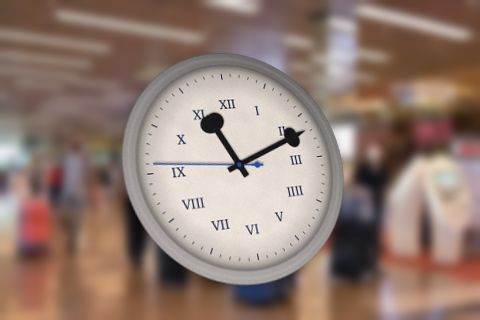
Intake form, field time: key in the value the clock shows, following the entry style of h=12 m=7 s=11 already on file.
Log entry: h=11 m=11 s=46
